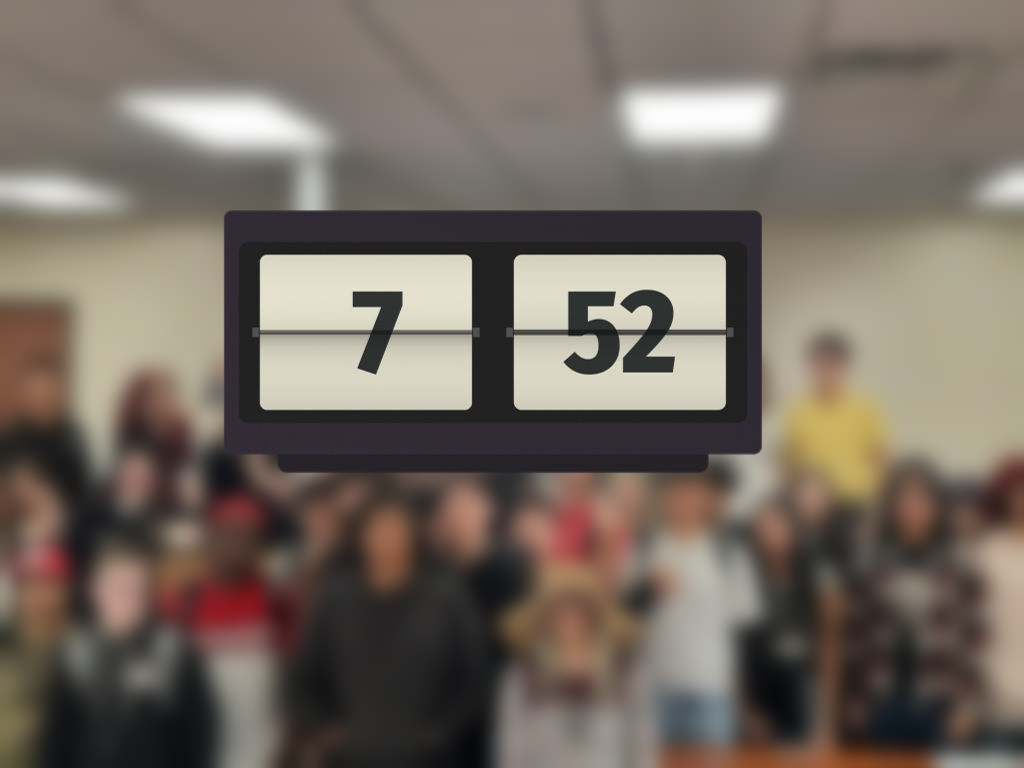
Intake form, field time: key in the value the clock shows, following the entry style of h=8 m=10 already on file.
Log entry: h=7 m=52
